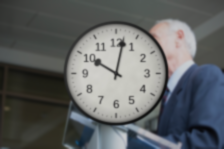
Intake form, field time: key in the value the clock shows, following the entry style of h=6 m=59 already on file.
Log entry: h=10 m=2
